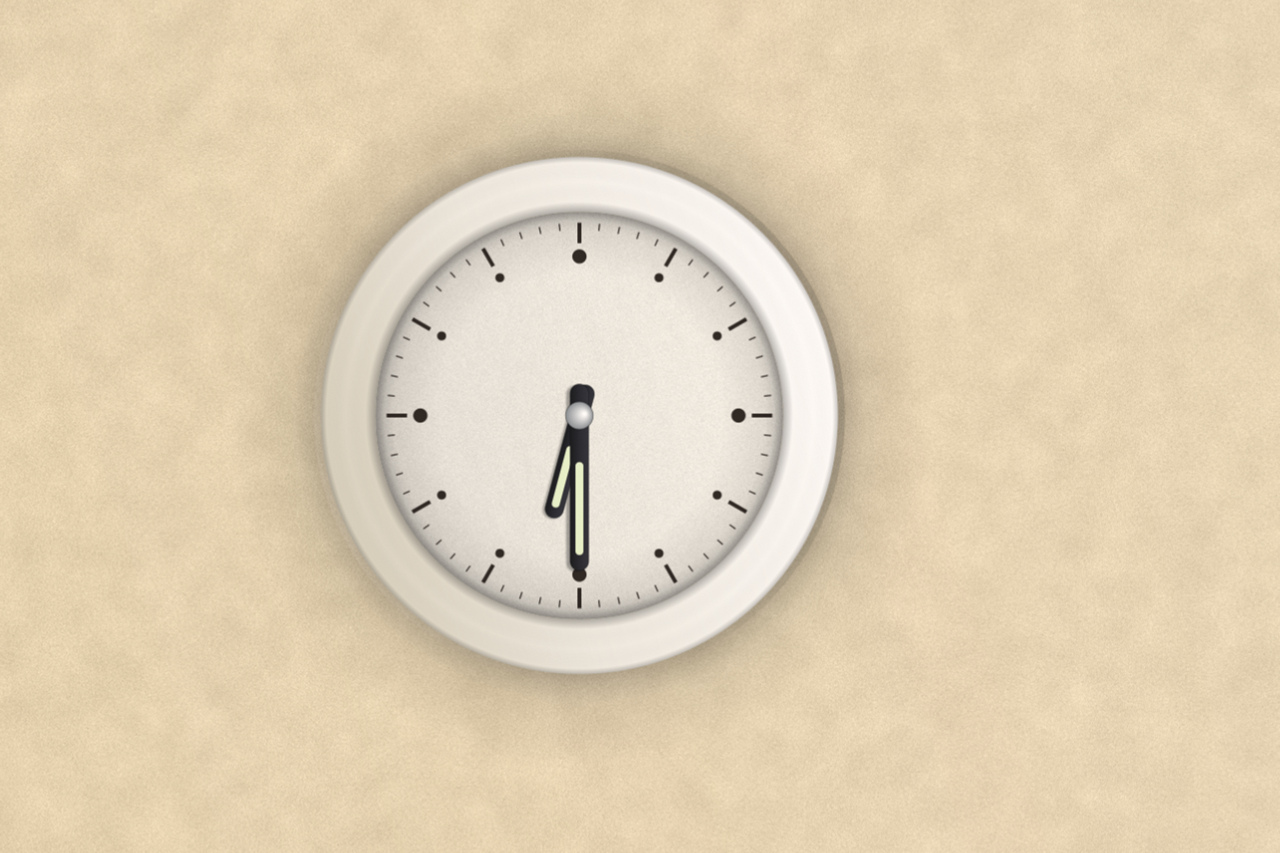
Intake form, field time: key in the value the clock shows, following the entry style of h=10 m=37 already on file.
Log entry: h=6 m=30
